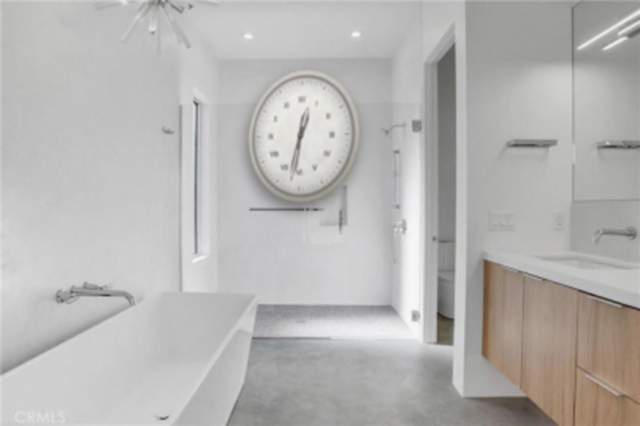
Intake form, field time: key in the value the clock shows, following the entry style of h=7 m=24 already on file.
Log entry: h=12 m=32
